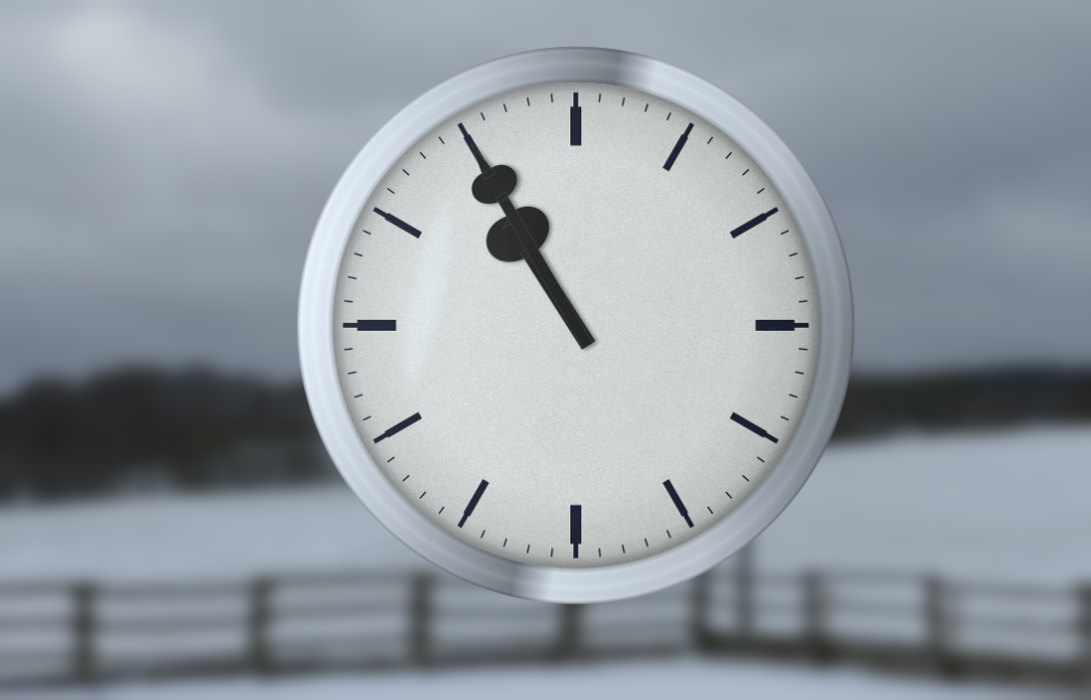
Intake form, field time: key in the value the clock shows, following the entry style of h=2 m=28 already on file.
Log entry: h=10 m=55
